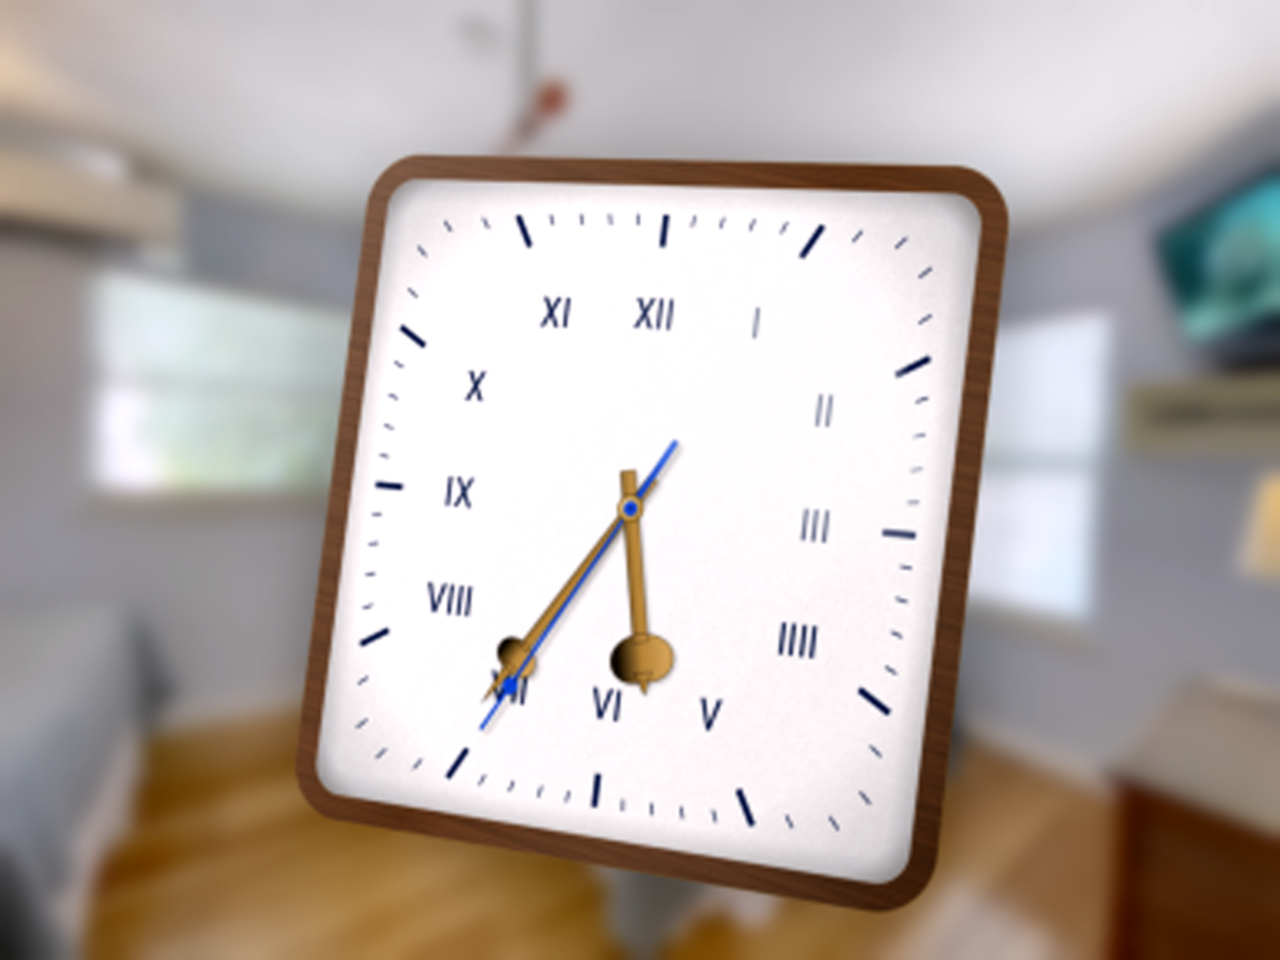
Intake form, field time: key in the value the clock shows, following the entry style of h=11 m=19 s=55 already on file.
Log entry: h=5 m=35 s=35
